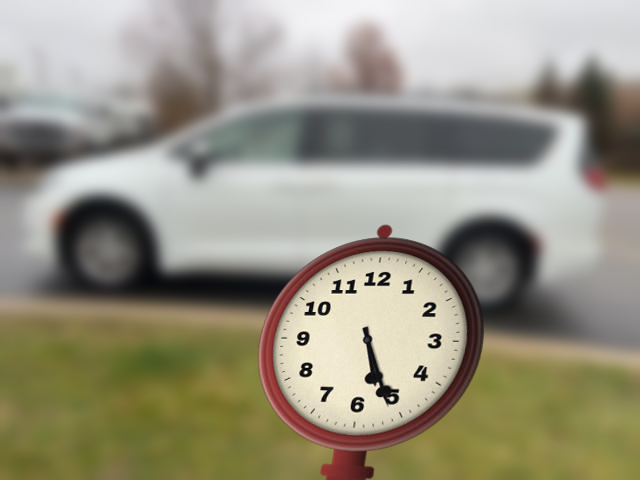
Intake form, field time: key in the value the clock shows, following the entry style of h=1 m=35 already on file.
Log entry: h=5 m=26
